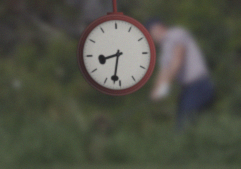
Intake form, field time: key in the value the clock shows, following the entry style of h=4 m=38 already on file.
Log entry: h=8 m=32
